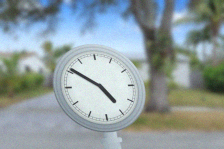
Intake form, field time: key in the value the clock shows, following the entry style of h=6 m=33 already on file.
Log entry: h=4 m=51
